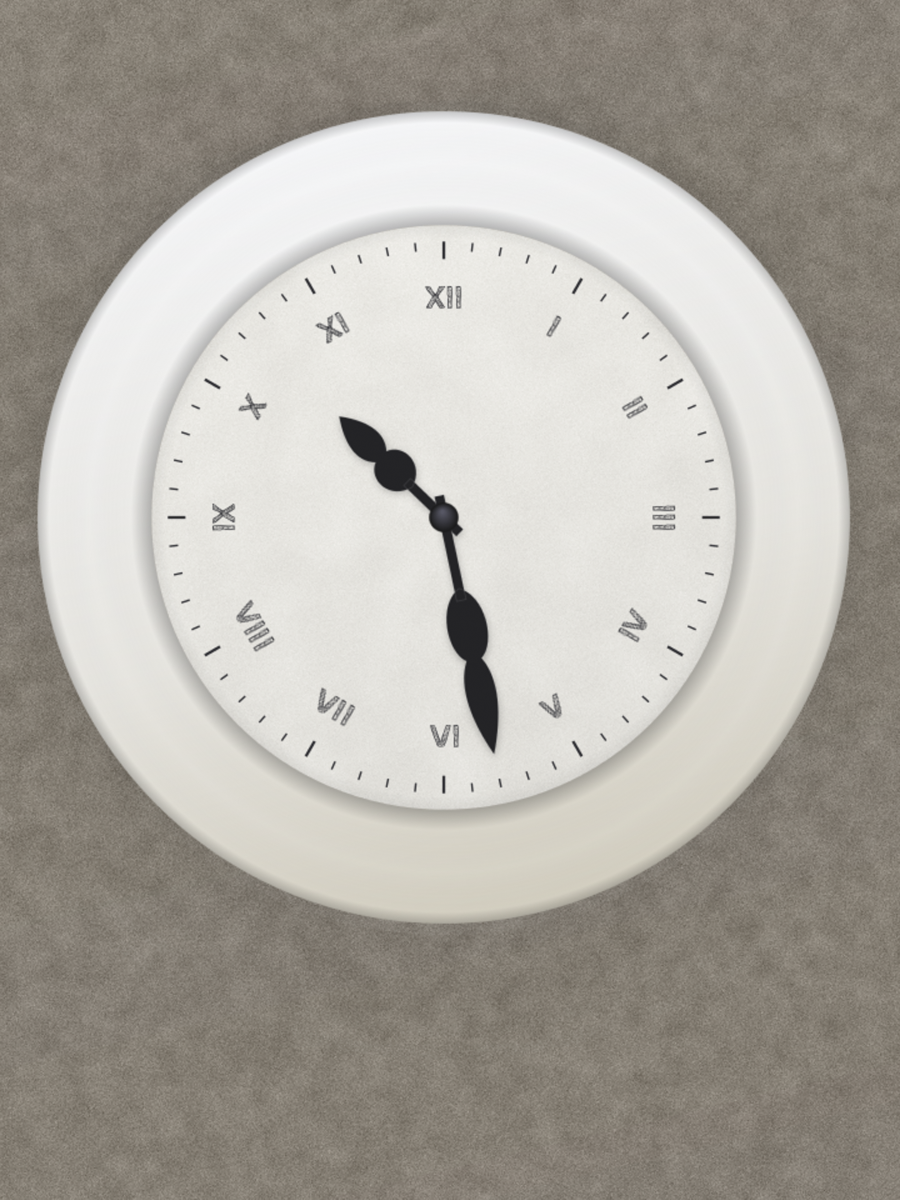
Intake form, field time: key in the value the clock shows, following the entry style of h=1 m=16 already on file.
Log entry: h=10 m=28
